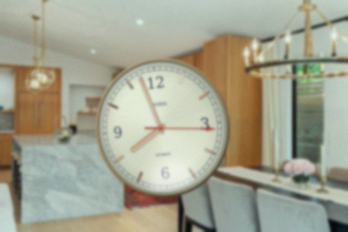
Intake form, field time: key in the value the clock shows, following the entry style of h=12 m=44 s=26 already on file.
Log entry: h=7 m=57 s=16
